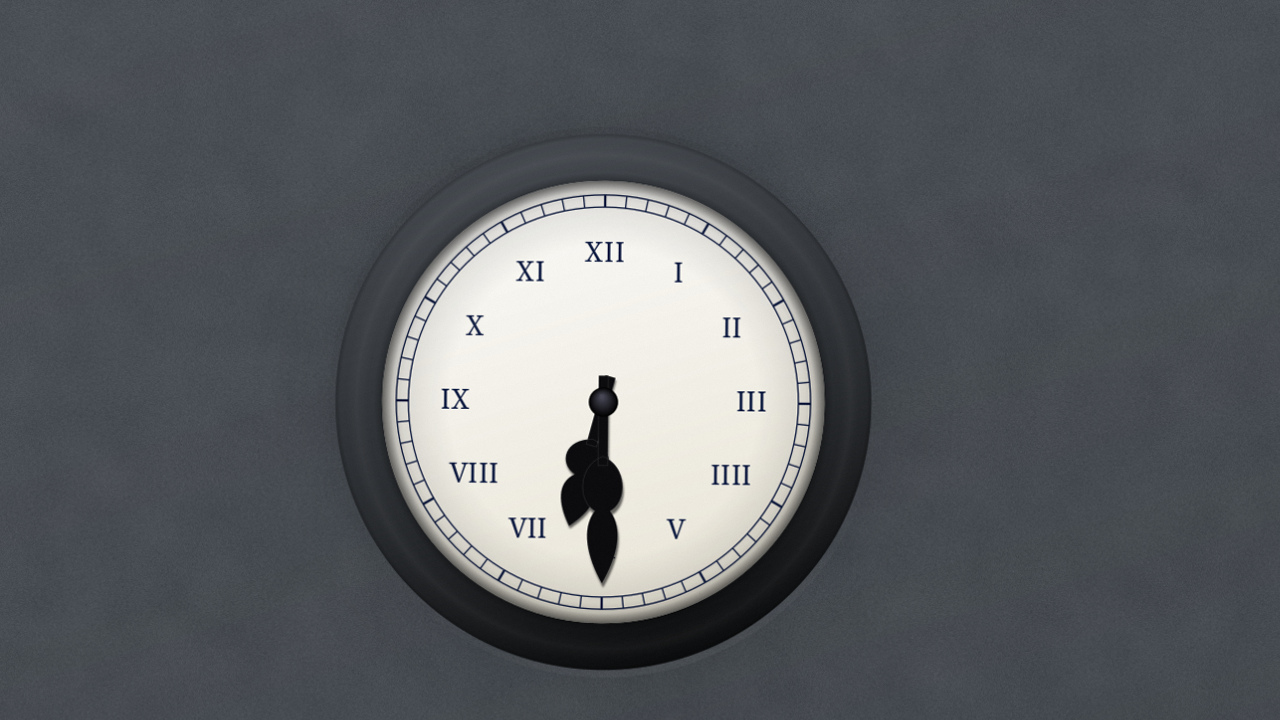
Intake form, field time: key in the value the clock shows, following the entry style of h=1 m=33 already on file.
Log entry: h=6 m=30
